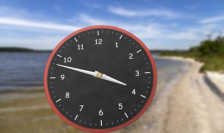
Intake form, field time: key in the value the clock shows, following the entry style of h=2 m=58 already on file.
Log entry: h=3 m=48
